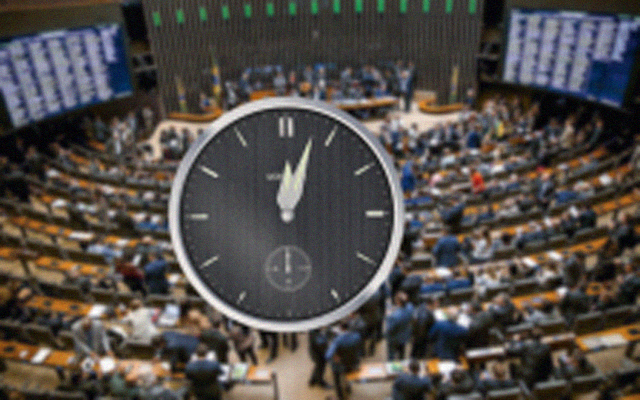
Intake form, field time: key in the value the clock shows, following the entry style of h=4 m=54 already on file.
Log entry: h=12 m=3
